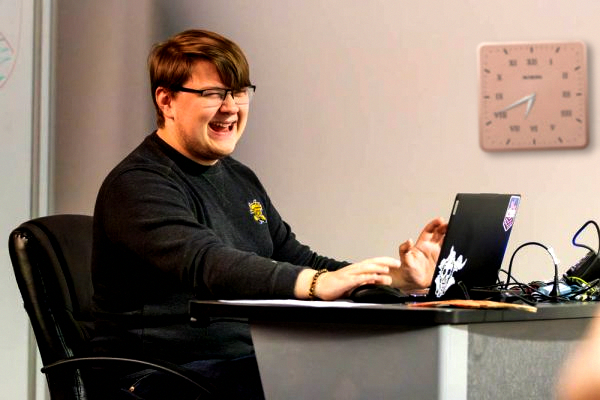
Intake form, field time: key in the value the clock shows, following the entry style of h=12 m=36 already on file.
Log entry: h=6 m=41
